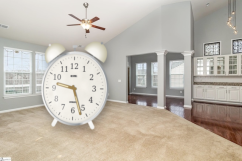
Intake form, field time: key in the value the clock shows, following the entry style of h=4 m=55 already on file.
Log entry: h=9 m=27
